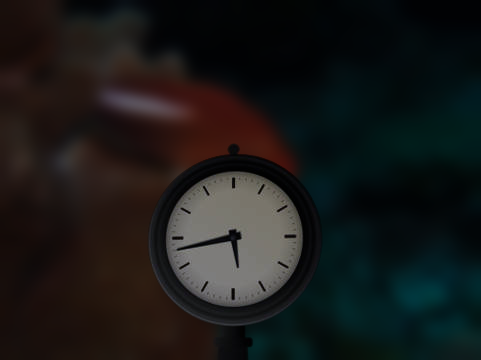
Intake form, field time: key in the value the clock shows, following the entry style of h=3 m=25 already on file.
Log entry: h=5 m=43
